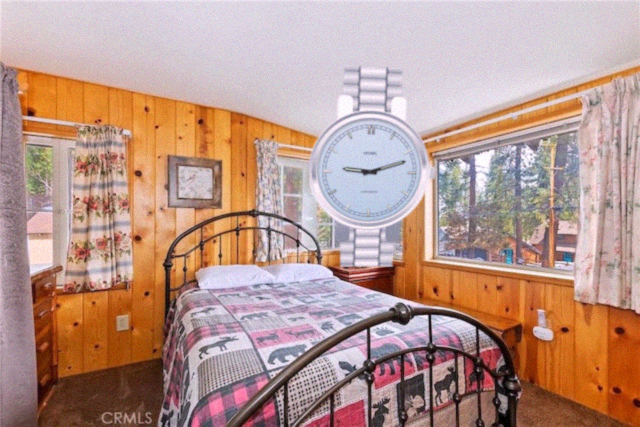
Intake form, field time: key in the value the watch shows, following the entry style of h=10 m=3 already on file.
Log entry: h=9 m=12
